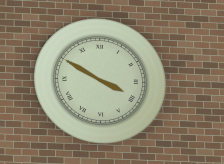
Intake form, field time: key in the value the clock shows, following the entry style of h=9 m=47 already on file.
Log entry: h=3 m=50
